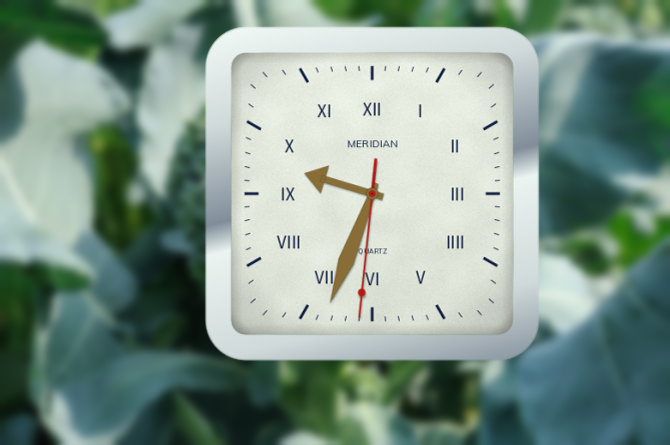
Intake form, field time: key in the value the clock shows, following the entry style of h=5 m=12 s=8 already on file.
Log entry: h=9 m=33 s=31
